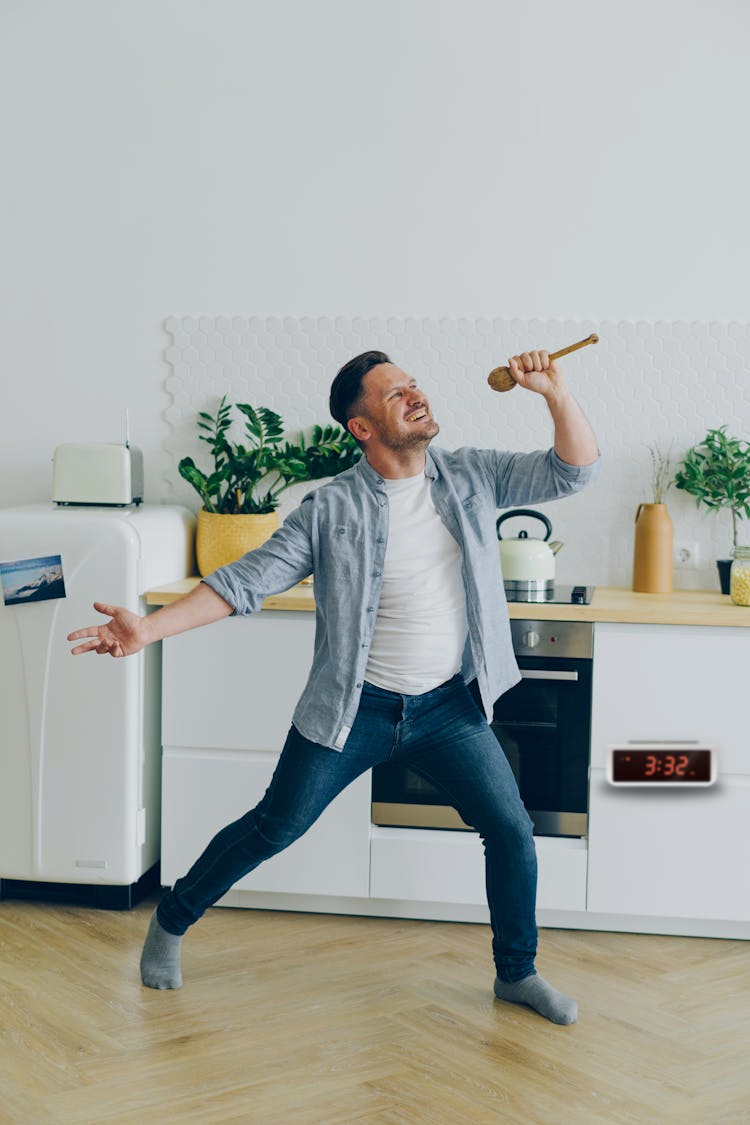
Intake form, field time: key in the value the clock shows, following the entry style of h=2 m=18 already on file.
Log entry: h=3 m=32
